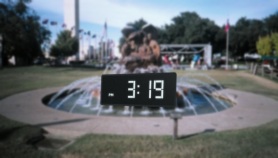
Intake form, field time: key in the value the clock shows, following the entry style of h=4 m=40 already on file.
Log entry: h=3 m=19
